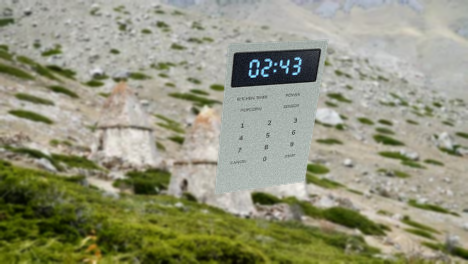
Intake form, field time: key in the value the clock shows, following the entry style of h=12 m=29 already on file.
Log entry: h=2 m=43
